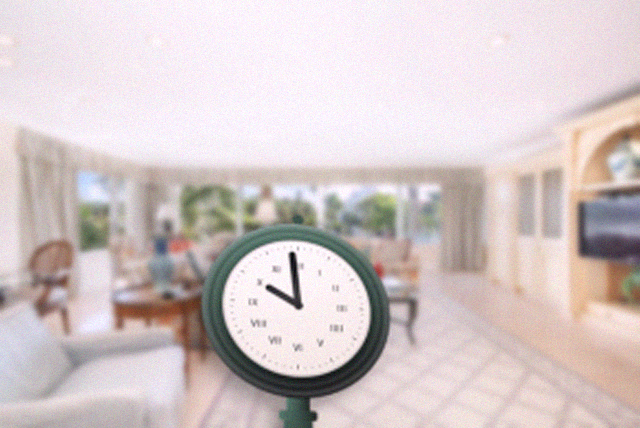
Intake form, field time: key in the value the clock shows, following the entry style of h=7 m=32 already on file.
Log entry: h=9 m=59
